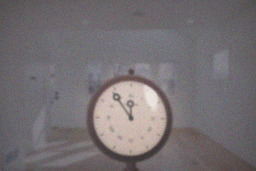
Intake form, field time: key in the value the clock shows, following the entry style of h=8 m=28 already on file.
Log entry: h=11 m=54
